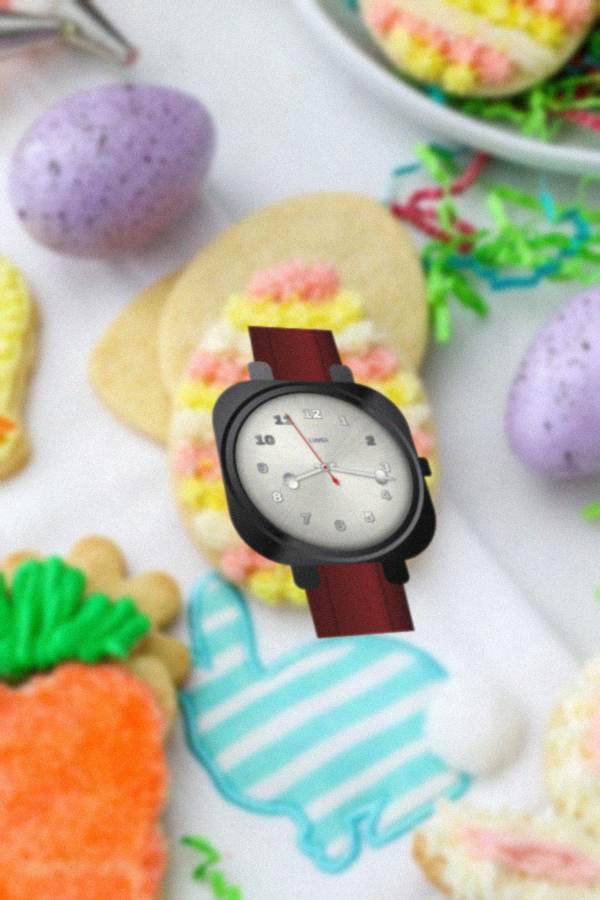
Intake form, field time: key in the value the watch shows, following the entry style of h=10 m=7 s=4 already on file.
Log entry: h=8 m=16 s=56
